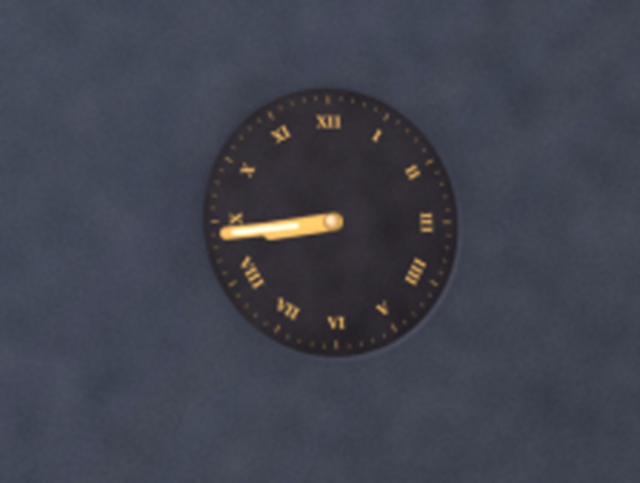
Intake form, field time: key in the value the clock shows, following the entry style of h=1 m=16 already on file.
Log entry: h=8 m=44
